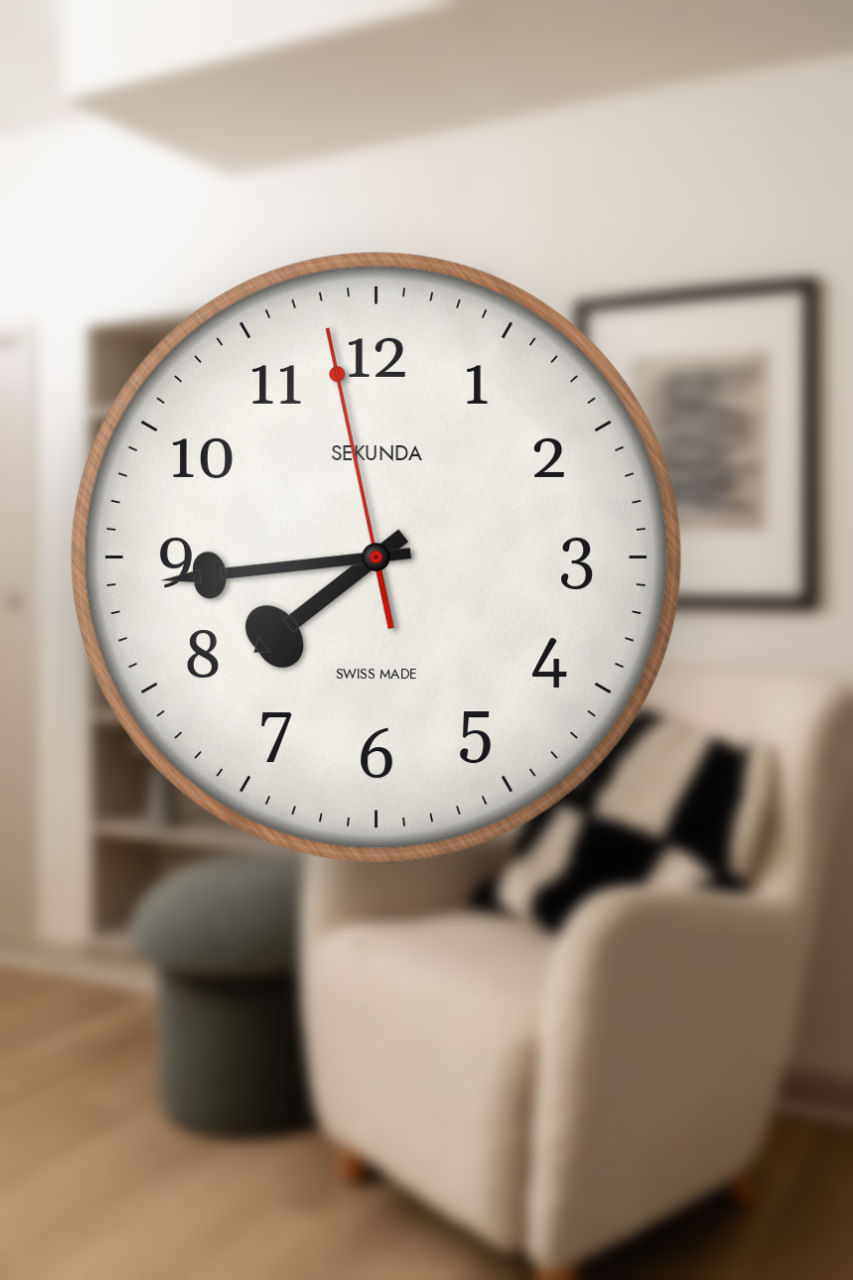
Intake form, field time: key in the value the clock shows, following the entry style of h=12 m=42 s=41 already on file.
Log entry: h=7 m=43 s=58
